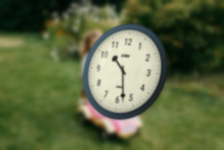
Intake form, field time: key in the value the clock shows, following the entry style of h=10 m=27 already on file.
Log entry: h=10 m=28
